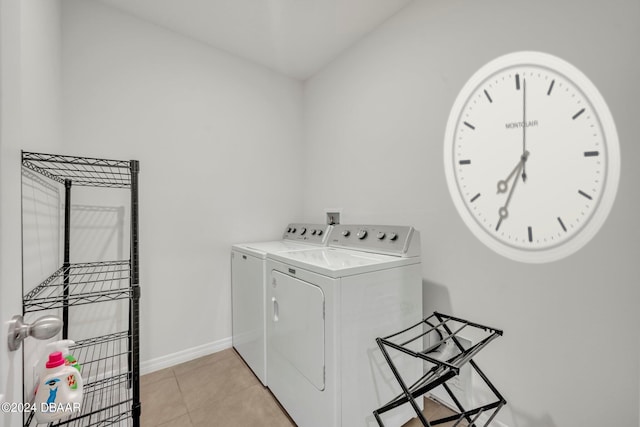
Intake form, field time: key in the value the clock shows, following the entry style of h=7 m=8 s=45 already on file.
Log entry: h=7 m=35 s=1
